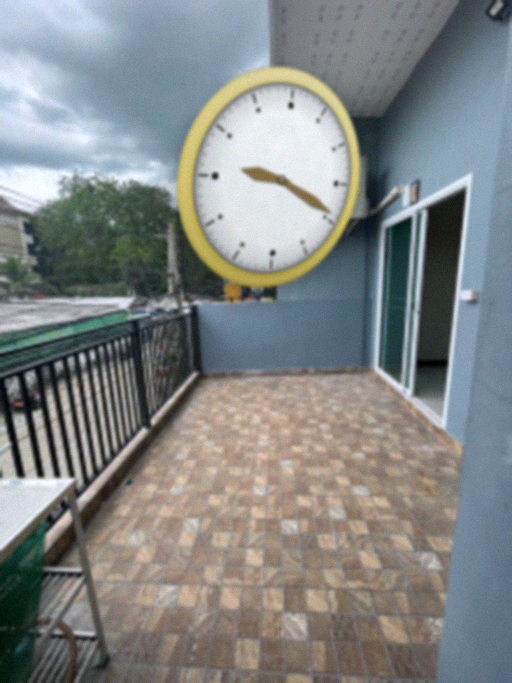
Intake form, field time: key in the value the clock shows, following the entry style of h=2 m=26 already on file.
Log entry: h=9 m=19
